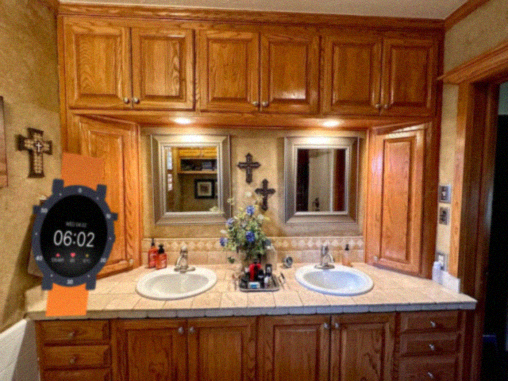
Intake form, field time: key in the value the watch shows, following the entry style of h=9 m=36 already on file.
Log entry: h=6 m=2
